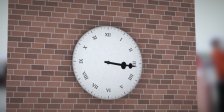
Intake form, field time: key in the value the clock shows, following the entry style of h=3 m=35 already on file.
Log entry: h=3 m=16
